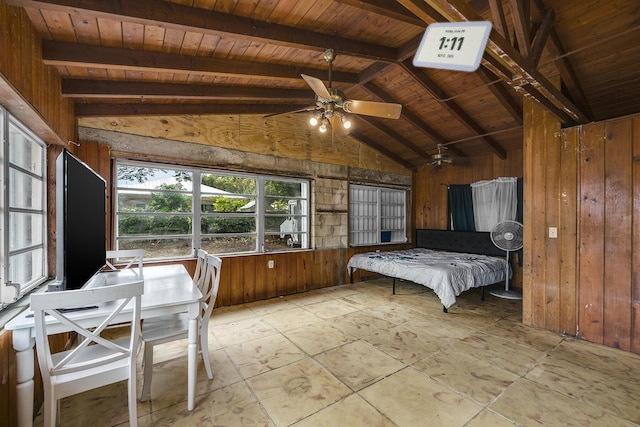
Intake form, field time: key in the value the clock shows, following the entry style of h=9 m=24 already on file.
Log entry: h=1 m=11
